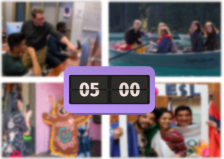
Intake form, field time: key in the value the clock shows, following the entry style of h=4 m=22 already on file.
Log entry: h=5 m=0
